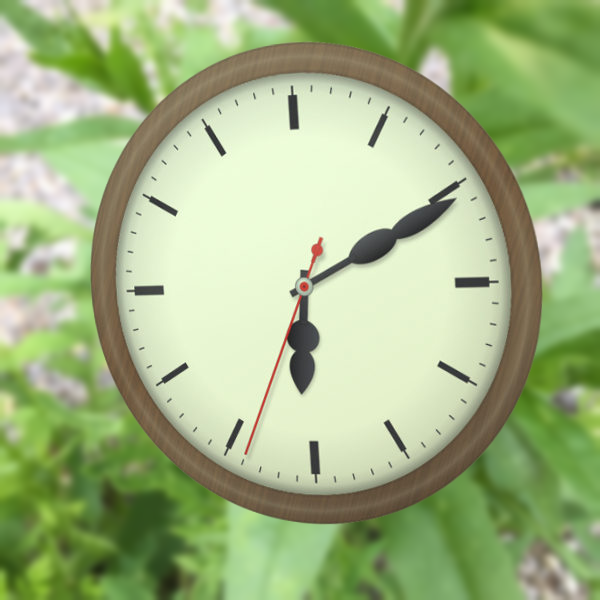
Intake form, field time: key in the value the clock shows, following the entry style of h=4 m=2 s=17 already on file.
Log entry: h=6 m=10 s=34
